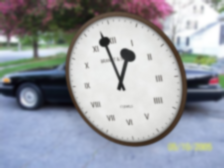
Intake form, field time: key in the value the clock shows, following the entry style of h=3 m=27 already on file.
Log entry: h=12 m=58
